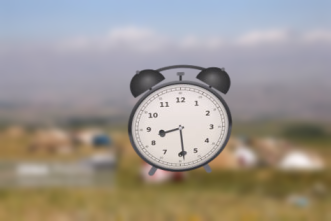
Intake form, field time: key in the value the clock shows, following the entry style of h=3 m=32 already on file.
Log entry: h=8 m=29
